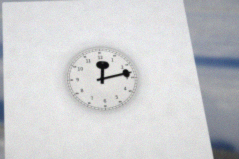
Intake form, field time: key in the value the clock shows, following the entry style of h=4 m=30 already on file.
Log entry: h=12 m=13
